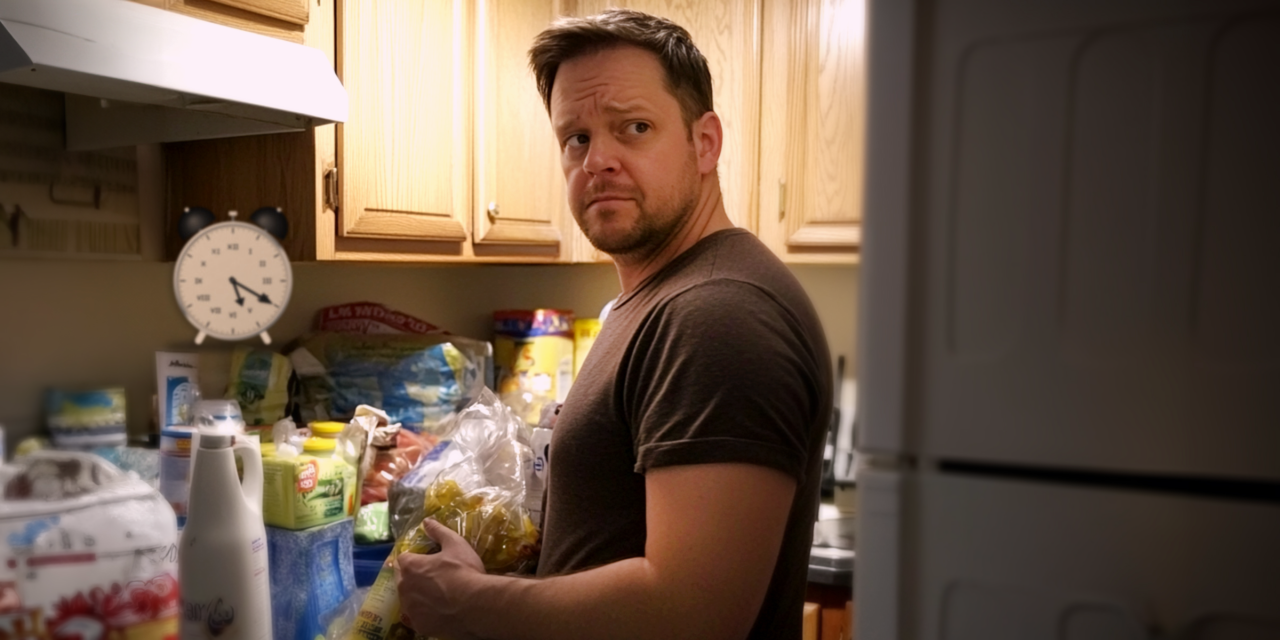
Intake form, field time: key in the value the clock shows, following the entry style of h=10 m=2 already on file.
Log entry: h=5 m=20
